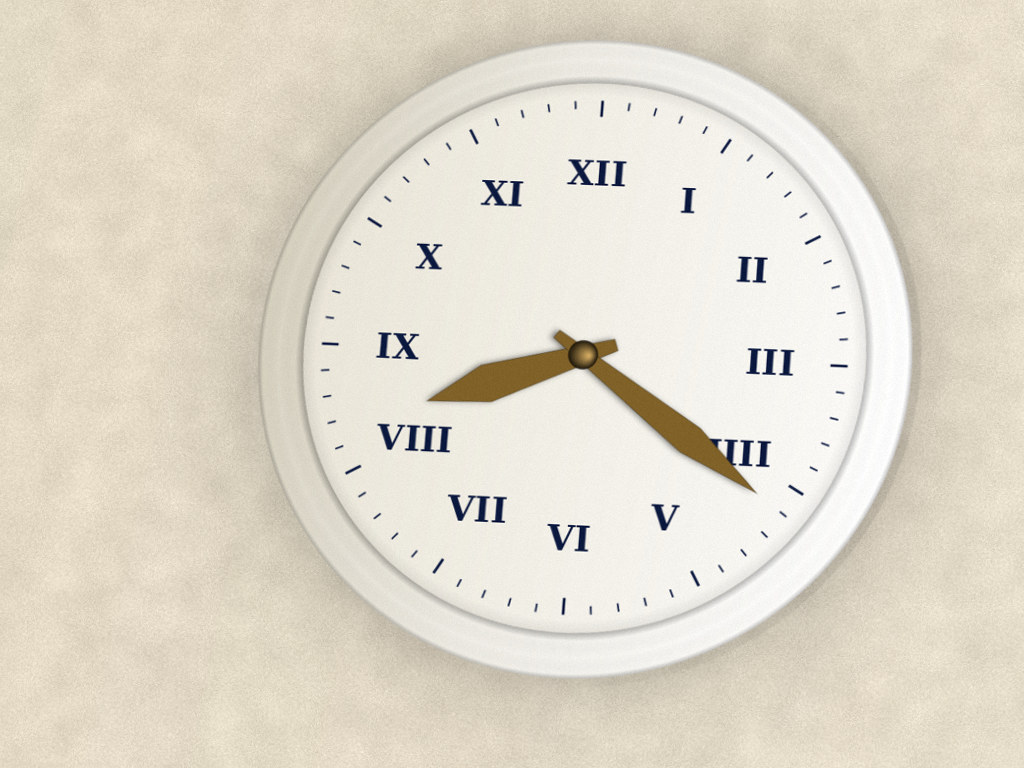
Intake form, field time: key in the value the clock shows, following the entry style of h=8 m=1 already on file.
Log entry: h=8 m=21
